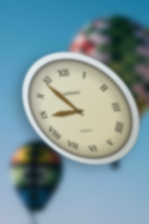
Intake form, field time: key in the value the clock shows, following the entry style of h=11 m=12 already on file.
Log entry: h=8 m=54
